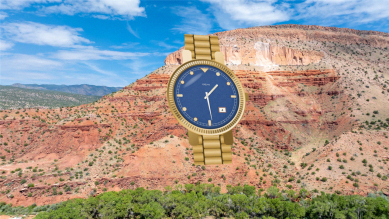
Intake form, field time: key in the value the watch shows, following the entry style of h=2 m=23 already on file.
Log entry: h=1 m=29
